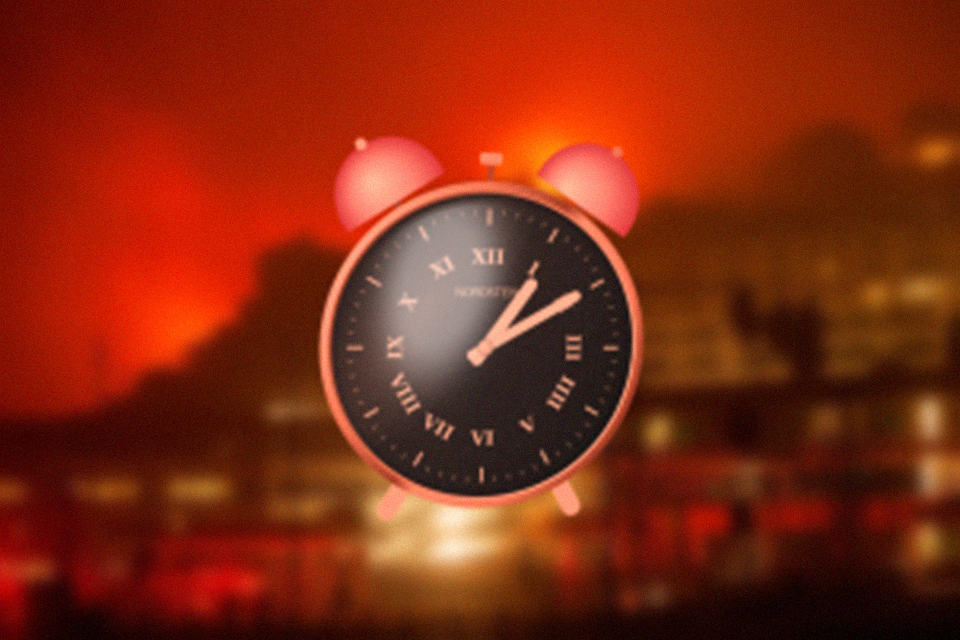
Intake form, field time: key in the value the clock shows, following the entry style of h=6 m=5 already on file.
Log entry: h=1 m=10
